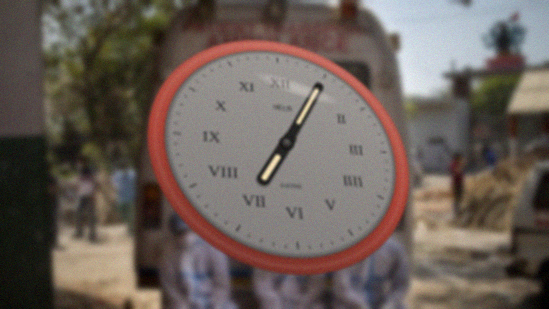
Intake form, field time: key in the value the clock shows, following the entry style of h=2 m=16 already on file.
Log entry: h=7 m=5
